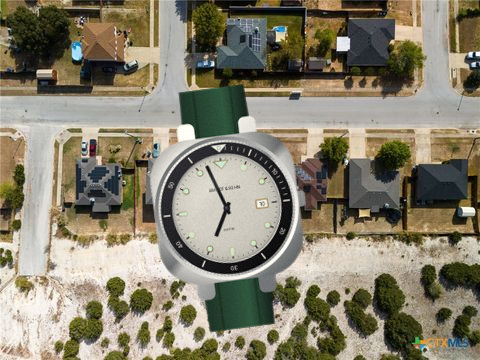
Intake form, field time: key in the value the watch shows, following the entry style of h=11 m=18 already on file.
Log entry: h=6 m=57
